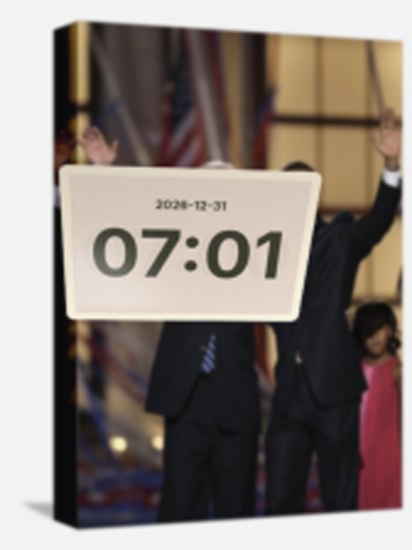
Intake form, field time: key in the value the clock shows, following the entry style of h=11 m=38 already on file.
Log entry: h=7 m=1
